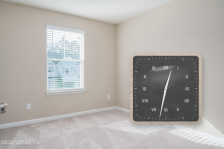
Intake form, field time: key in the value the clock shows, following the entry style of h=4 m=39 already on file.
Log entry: h=12 m=32
